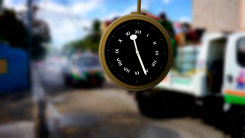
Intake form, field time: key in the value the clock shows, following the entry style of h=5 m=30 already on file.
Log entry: h=11 m=26
